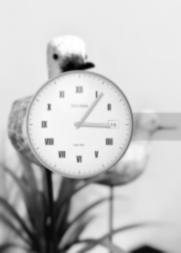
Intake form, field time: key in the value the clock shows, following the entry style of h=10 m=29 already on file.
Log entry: h=3 m=6
